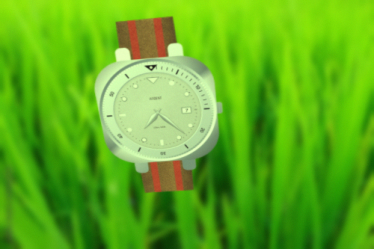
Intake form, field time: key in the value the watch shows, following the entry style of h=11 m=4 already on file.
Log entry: h=7 m=23
